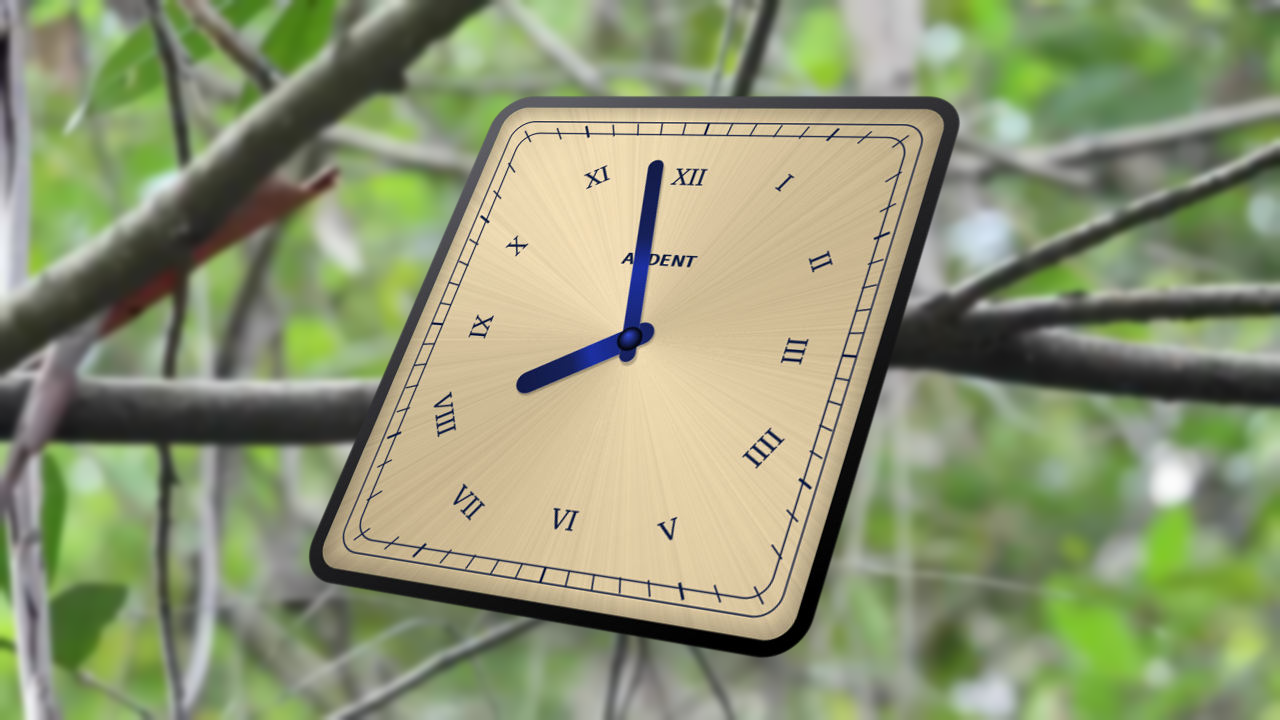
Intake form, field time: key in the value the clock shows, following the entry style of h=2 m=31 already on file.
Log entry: h=7 m=58
